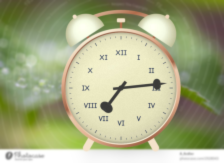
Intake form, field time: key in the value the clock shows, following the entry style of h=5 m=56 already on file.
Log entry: h=7 m=14
